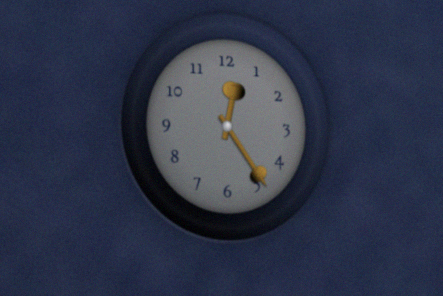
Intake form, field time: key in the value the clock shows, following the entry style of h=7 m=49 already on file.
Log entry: h=12 m=24
